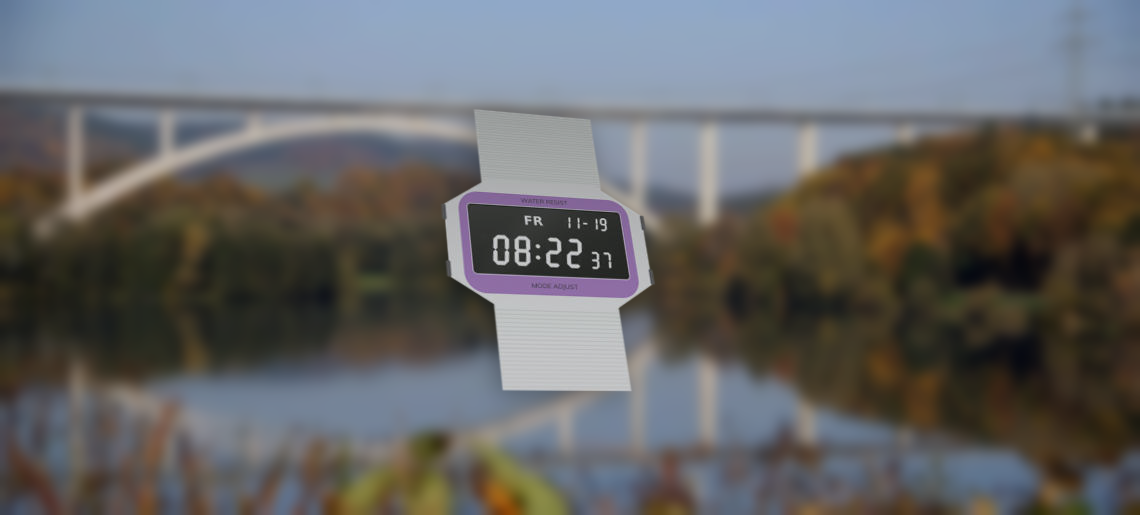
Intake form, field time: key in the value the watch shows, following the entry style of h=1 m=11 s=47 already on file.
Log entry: h=8 m=22 s=37
